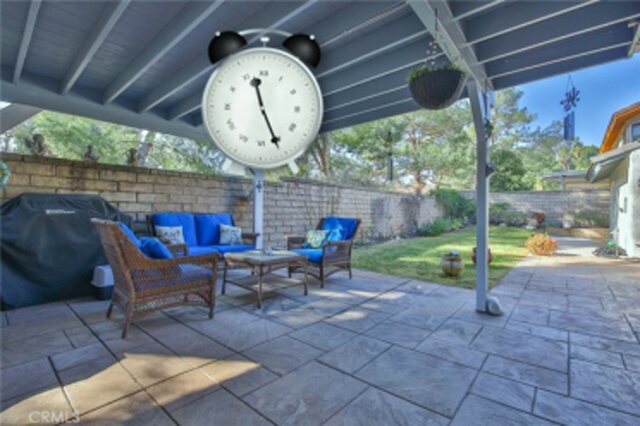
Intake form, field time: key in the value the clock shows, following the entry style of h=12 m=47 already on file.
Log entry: h=11 m=26
